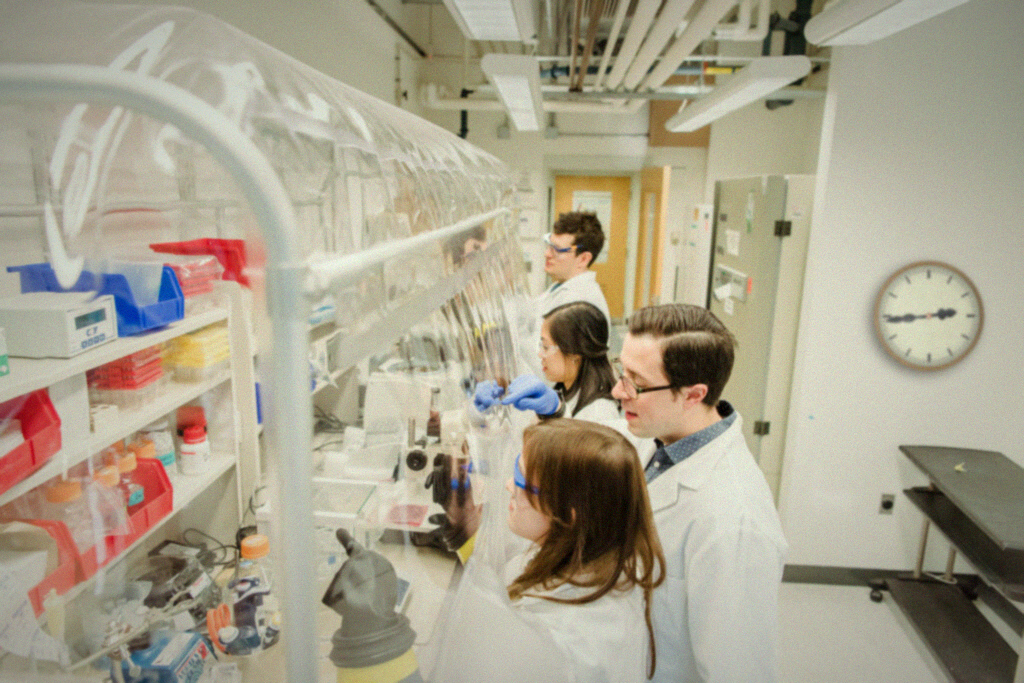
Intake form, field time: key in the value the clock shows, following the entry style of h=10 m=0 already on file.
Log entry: h=2 m=44
